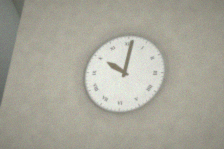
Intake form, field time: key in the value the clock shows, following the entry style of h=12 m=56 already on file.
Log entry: h=10 m=1
